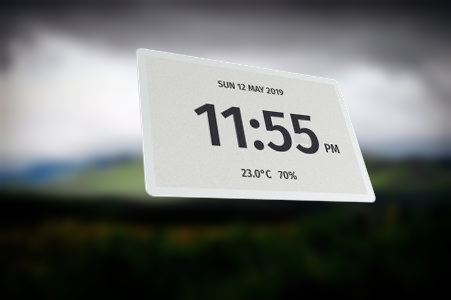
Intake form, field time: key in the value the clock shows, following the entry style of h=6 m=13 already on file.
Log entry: h=11 m=55
